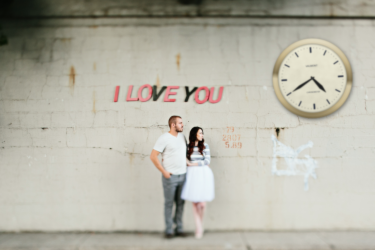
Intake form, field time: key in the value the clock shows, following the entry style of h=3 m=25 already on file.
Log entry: h=4 m=40
